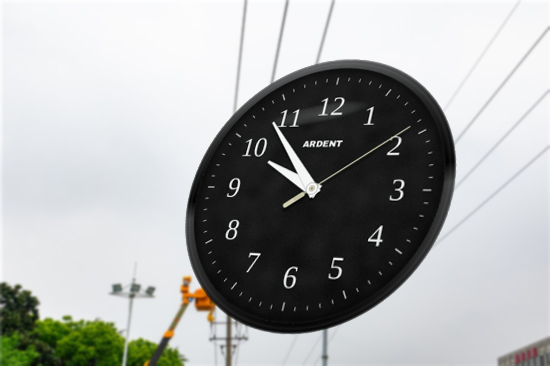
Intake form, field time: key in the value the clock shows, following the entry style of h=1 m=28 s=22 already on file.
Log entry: h=9 m=53 s=9
